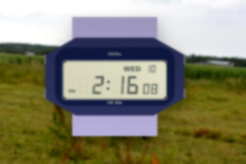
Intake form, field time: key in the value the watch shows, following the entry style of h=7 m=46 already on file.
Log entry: h=2 m=16
